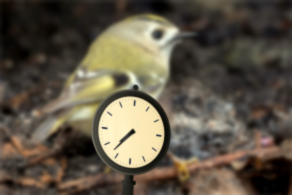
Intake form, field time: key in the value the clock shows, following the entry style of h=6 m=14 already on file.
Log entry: h=7 m=37
